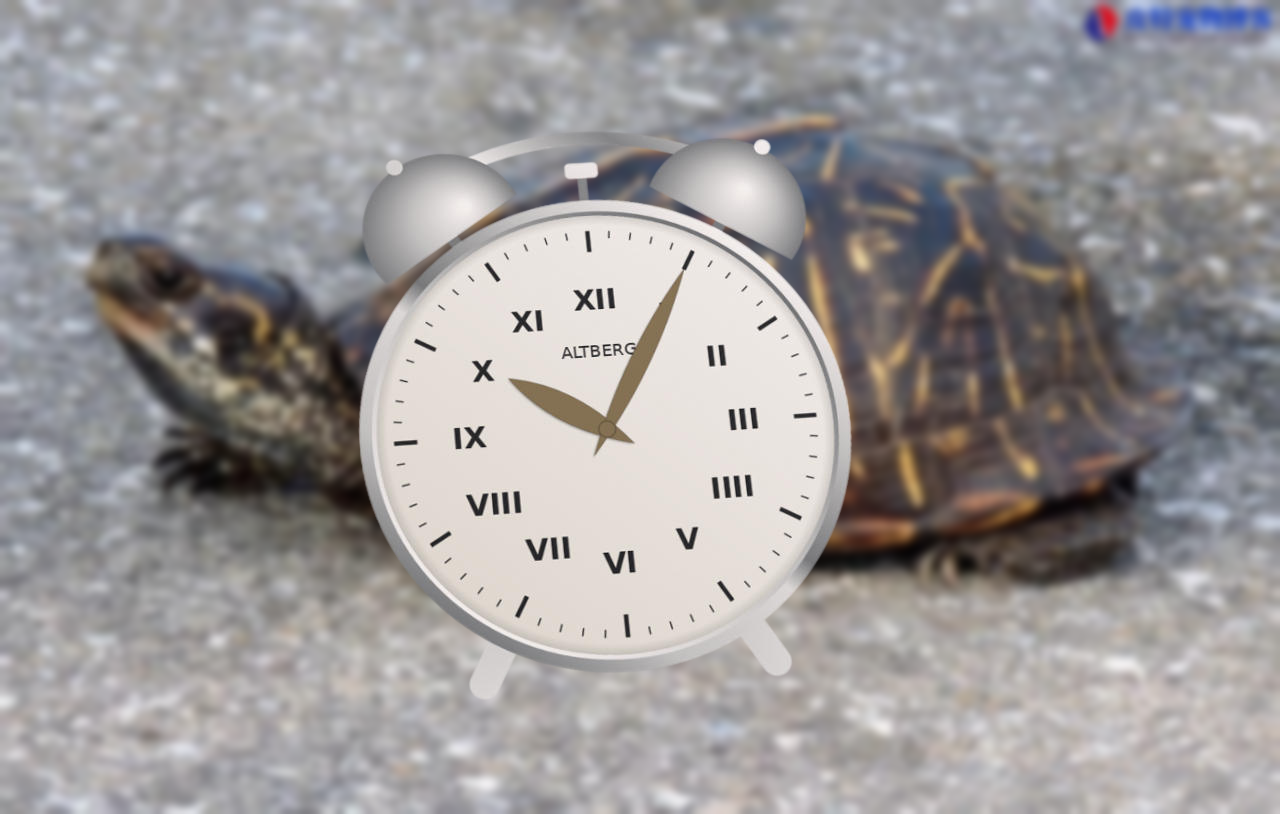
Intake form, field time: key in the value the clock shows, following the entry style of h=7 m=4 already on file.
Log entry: h=10 m=5
